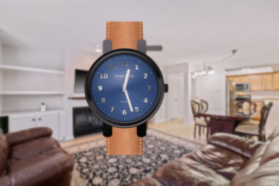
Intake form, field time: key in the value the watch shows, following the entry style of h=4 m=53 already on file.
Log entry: h=12 m=27
